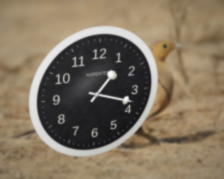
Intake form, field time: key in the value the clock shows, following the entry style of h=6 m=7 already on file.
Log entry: h=1 m=18
